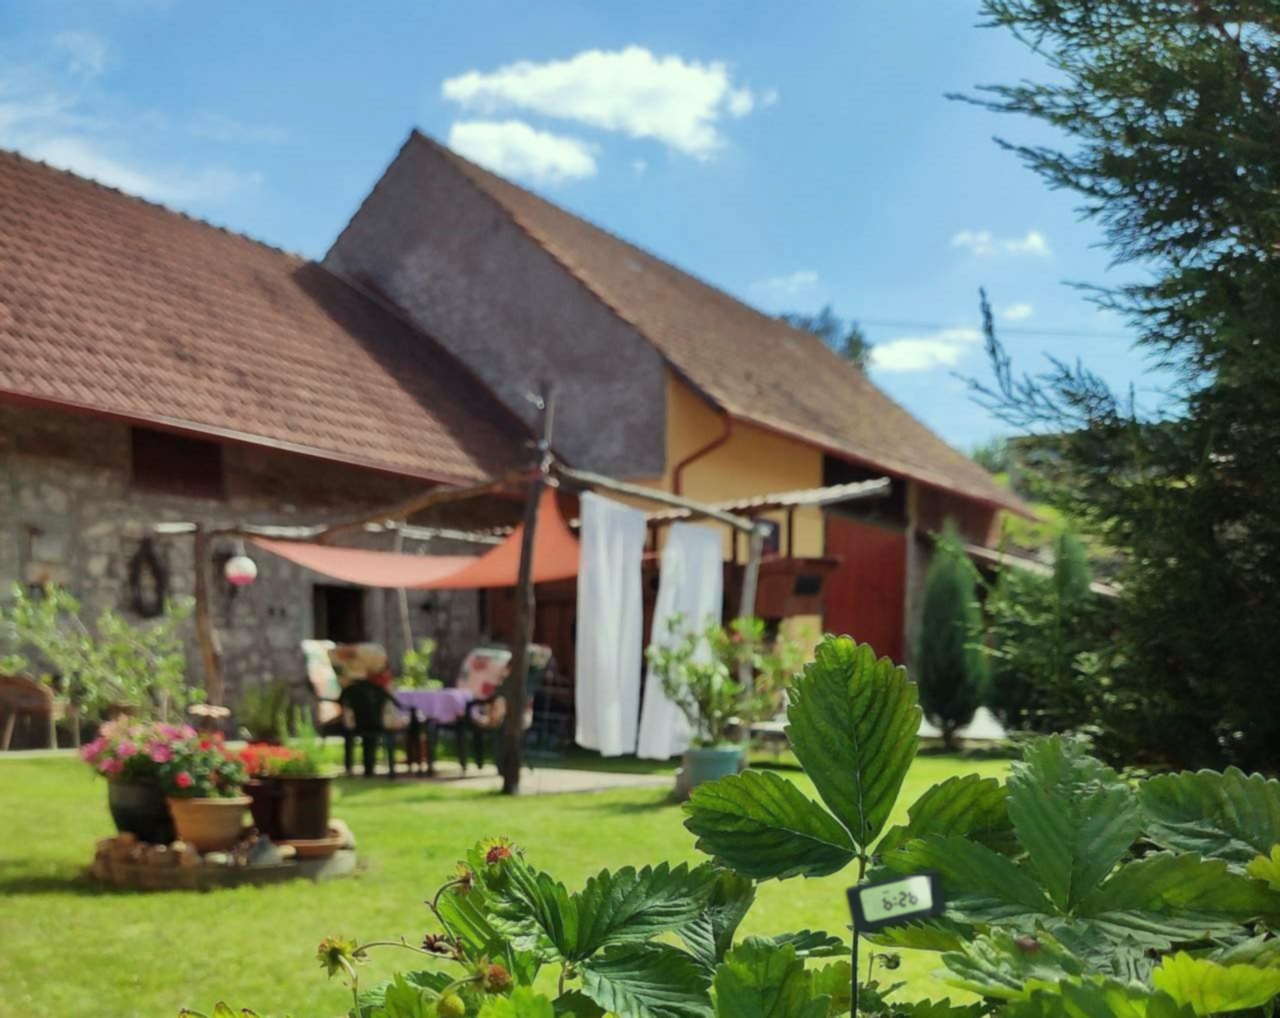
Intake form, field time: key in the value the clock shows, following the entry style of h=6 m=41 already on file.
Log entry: h=6 m=26
